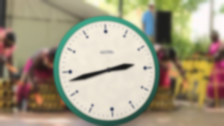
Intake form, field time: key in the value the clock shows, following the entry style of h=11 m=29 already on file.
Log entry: h=2 m=43
